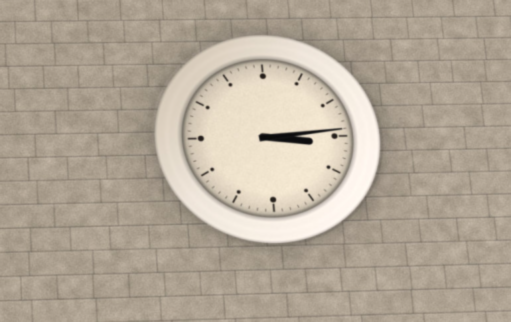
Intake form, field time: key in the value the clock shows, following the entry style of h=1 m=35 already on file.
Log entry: h=3 m=14
